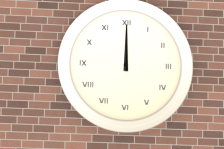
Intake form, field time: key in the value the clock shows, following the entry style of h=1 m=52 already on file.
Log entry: h=12 m=0
